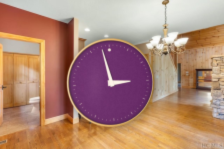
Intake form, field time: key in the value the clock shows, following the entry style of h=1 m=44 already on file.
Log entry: h=2 m=58
